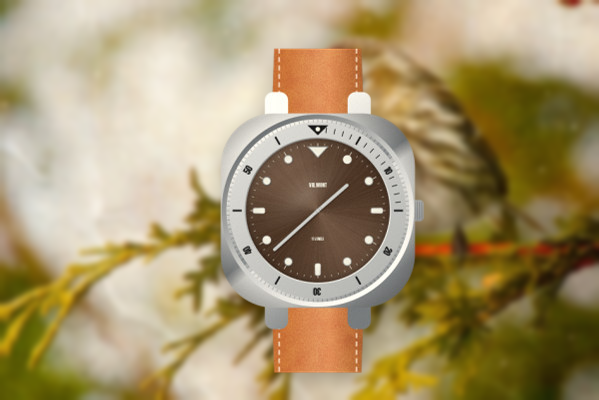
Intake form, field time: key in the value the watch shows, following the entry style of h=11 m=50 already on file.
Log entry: h=1 m=38
